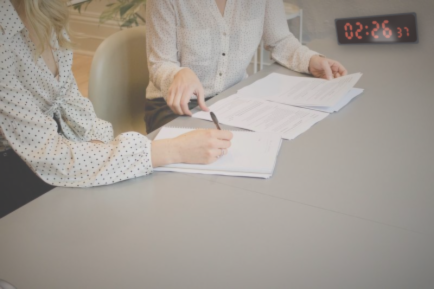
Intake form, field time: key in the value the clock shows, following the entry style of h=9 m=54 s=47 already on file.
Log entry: h=2 m=26 s=37
